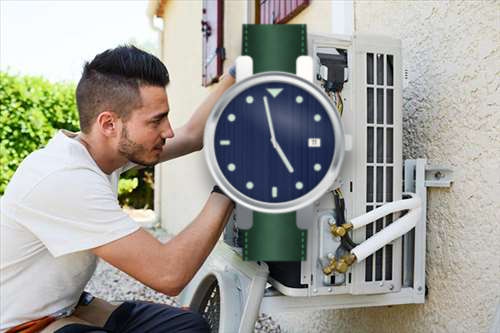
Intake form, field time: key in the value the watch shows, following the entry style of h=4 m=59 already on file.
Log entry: h=4 m=58
